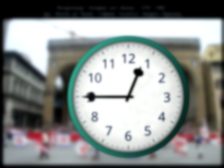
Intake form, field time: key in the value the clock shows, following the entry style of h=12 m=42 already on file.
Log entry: h=12 m=45
